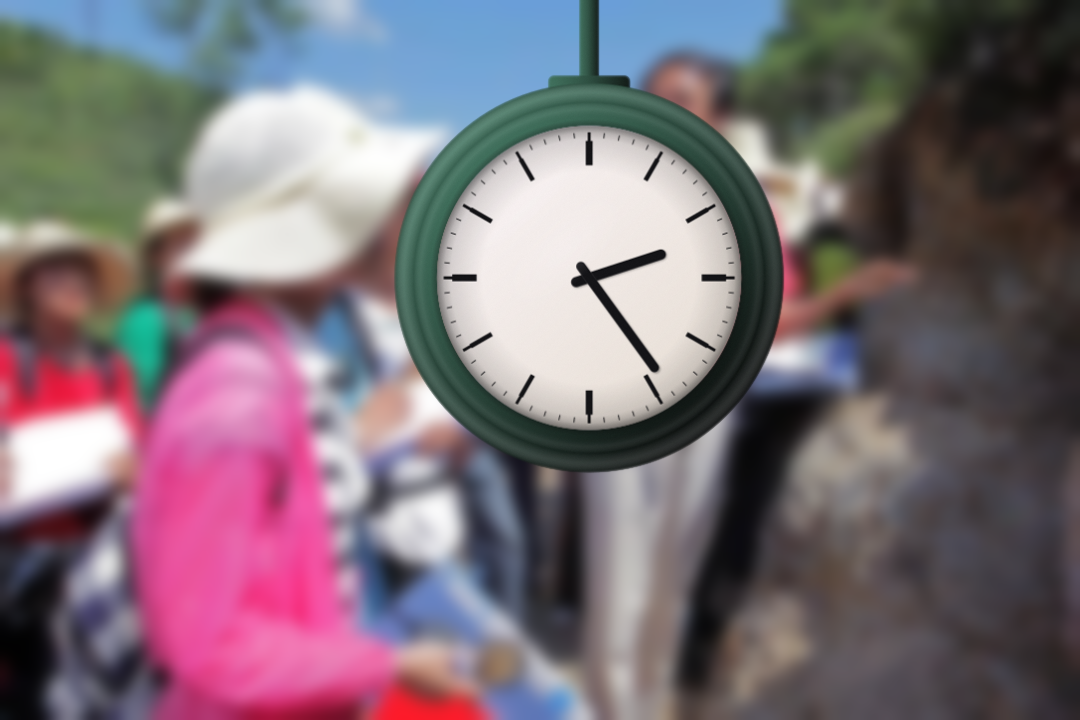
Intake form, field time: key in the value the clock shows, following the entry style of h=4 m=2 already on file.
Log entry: h=2 m=24
